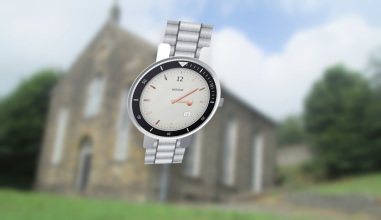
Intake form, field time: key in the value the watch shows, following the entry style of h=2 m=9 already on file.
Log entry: h=3 m=9
